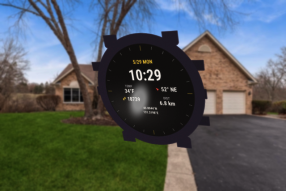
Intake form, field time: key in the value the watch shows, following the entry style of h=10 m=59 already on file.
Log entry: h=10 m=29
